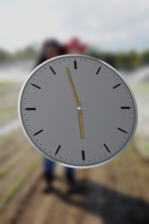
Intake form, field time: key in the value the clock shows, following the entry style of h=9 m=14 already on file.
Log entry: h=5 m=58
